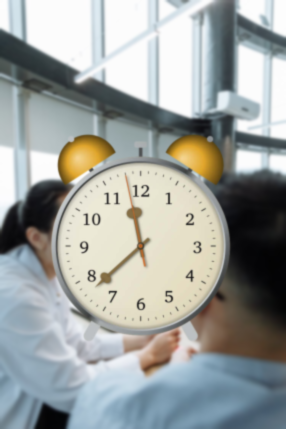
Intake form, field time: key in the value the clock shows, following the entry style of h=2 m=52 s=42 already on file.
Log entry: h=11 m=37 s=58
